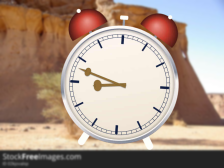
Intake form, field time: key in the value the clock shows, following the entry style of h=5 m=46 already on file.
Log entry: h=8 m=48
